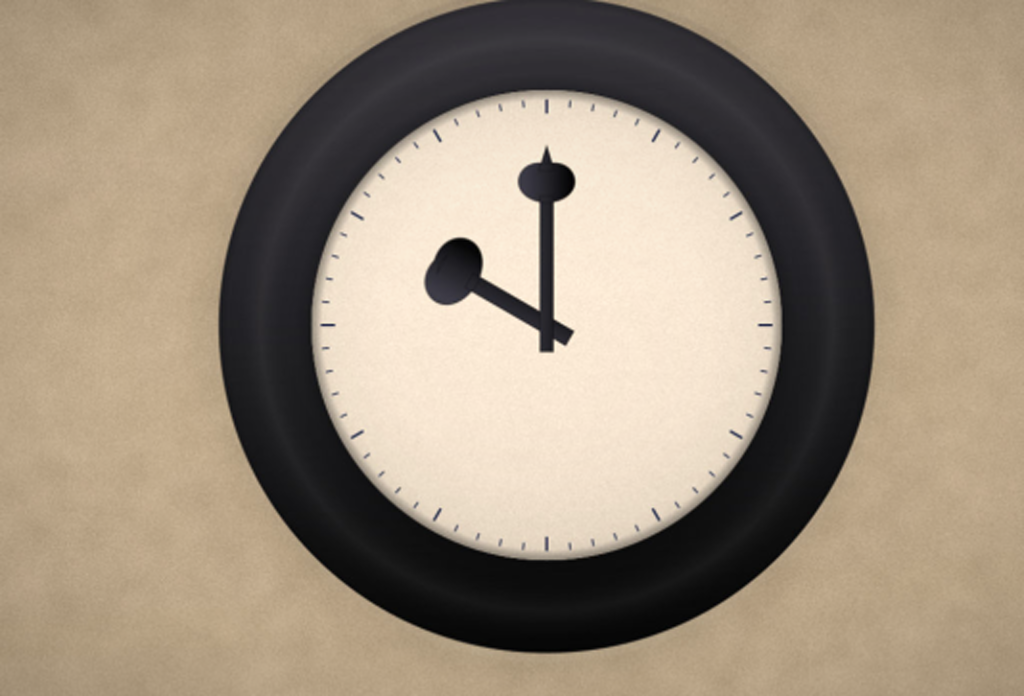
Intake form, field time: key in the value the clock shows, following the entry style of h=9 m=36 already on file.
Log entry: h=10 m=0
